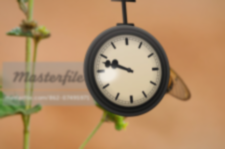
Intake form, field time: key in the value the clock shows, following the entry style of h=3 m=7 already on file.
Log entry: h=9 m=48
